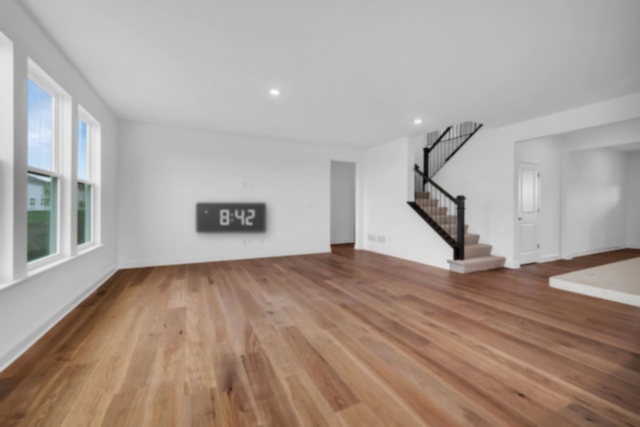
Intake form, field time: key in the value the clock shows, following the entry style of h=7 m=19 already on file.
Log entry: h=8 m=42
